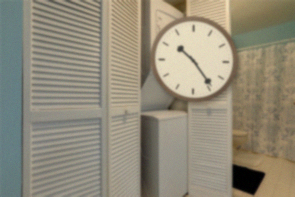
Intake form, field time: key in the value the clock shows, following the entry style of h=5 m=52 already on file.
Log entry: h=10 m=24
